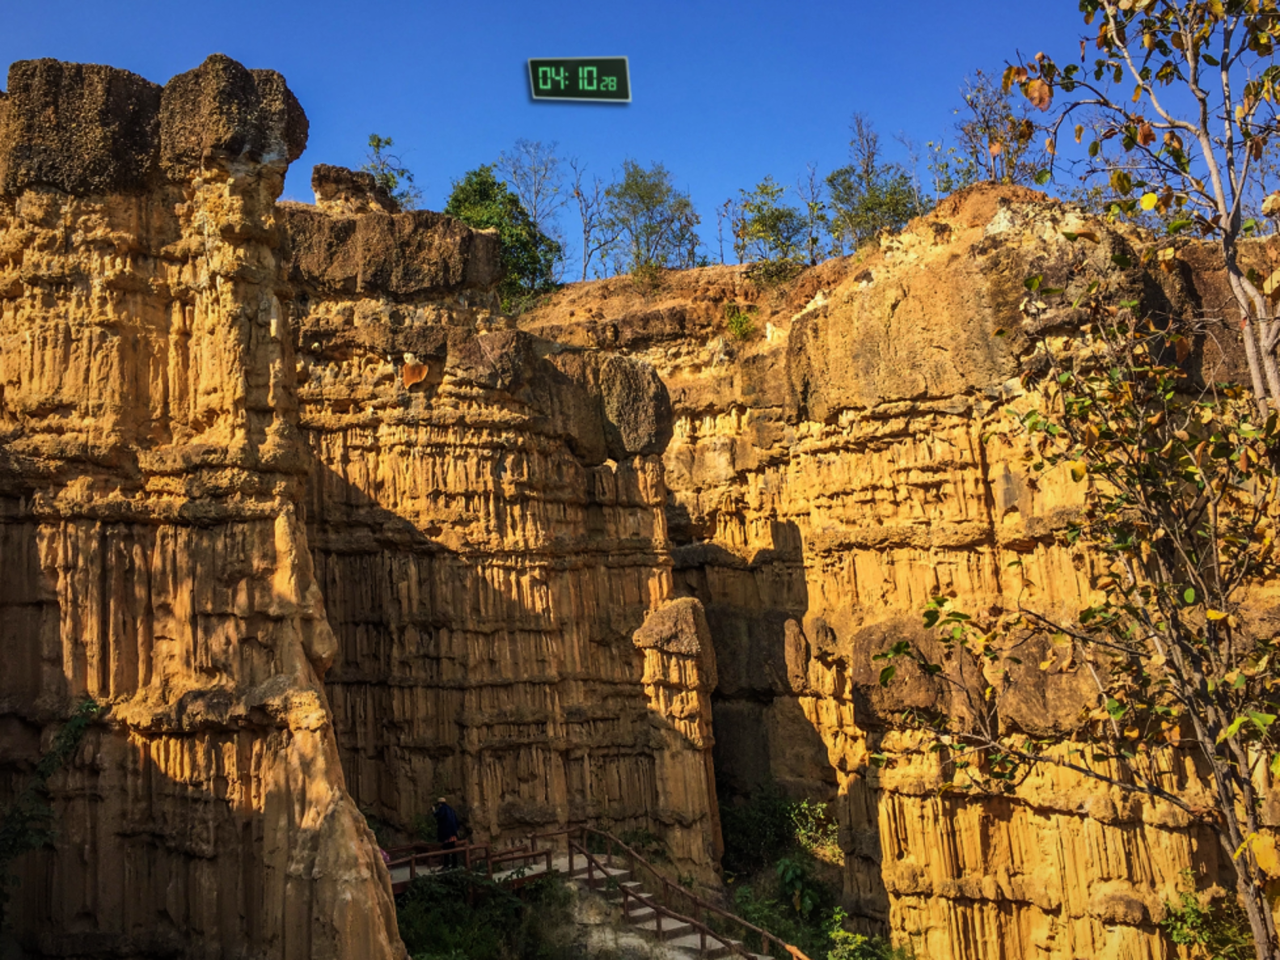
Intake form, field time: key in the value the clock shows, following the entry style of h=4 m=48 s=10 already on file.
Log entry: h=4 m=10 s=28
